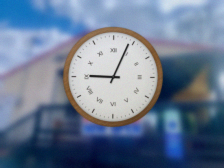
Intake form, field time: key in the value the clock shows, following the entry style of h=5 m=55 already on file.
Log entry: h=9 m=4
